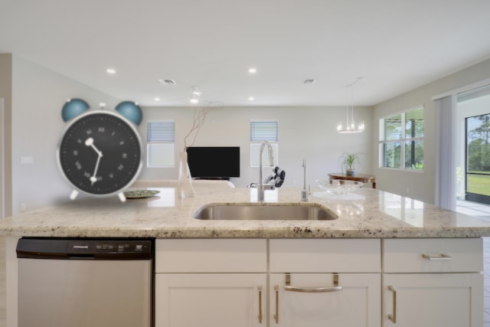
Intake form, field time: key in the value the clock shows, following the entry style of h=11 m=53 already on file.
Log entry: h=10 m=32
